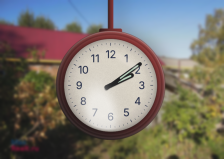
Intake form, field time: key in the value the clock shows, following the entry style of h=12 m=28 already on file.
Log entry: h=2 m=9
